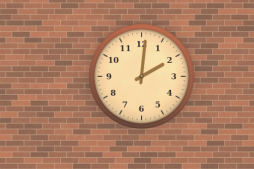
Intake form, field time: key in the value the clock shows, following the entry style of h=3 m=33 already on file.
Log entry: h=2 m=1
